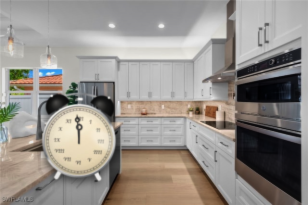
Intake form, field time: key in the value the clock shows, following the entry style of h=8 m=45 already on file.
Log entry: h=11 m=59
